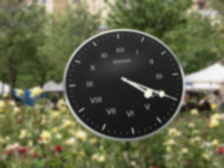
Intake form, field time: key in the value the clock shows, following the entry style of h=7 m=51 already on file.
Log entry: h=4 m=20
